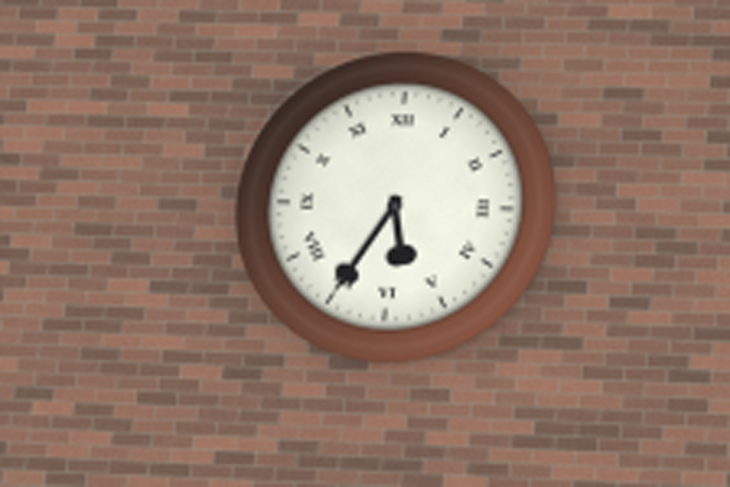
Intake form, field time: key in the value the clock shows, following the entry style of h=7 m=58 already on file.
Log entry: h=5 m=35
